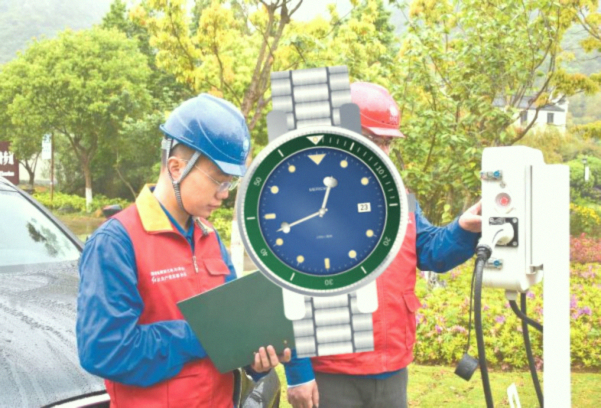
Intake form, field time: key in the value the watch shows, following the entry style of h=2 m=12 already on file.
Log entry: h=12 m=42
